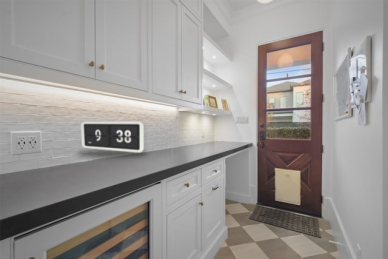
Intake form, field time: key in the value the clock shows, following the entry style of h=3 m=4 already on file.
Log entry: h=9 m=38
